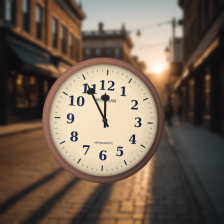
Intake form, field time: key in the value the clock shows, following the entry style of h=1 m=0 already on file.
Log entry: h=11 m=55
